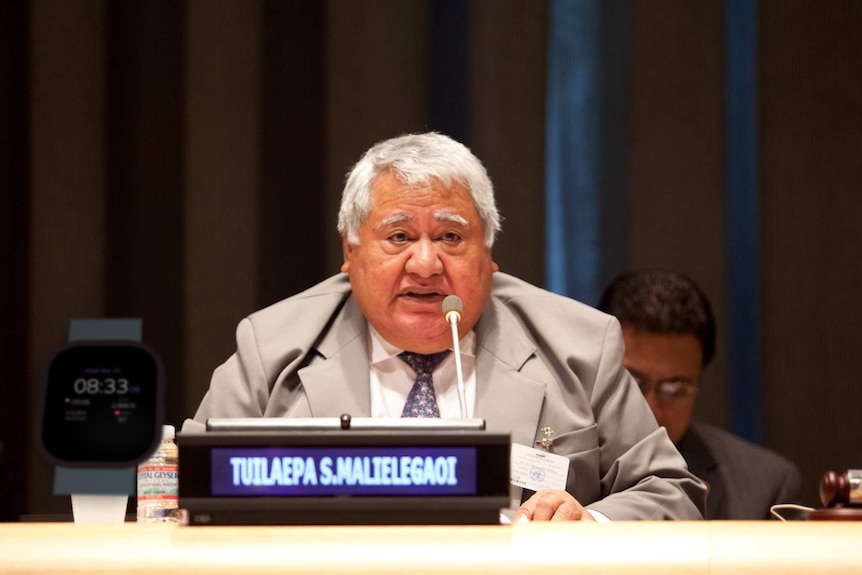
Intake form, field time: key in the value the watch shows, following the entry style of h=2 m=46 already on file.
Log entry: h=8 m=33
